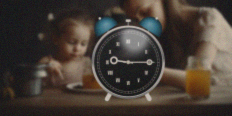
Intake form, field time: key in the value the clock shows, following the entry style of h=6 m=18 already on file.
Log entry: h=9 m=15
